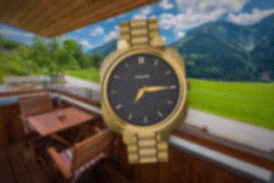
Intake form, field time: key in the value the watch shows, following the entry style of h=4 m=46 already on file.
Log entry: h=7 m=15
